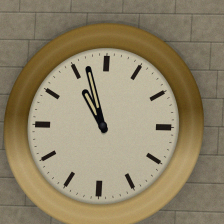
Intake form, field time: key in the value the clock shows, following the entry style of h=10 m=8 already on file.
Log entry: h=10 m=57
